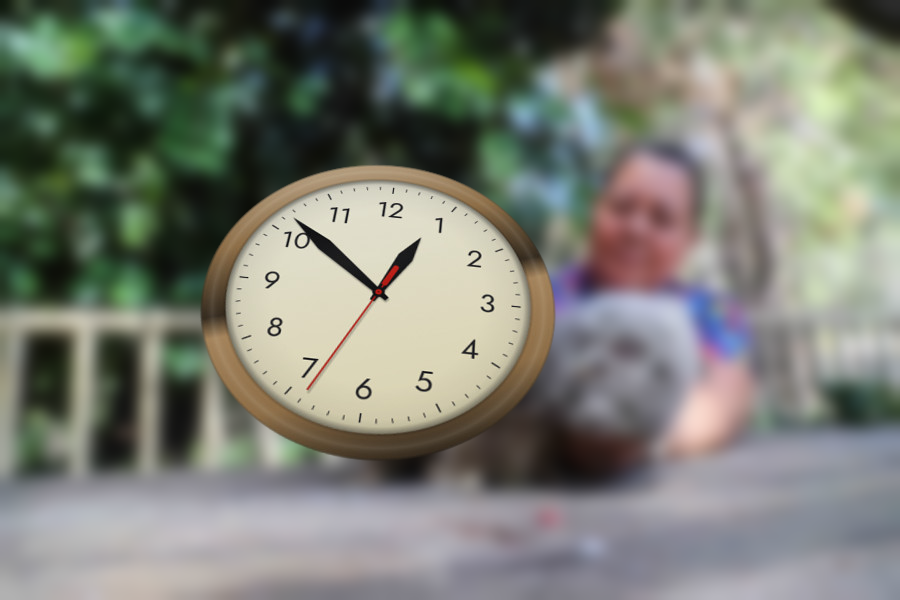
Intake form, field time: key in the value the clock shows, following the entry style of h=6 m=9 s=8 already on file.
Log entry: h=12 m=51 s=34
